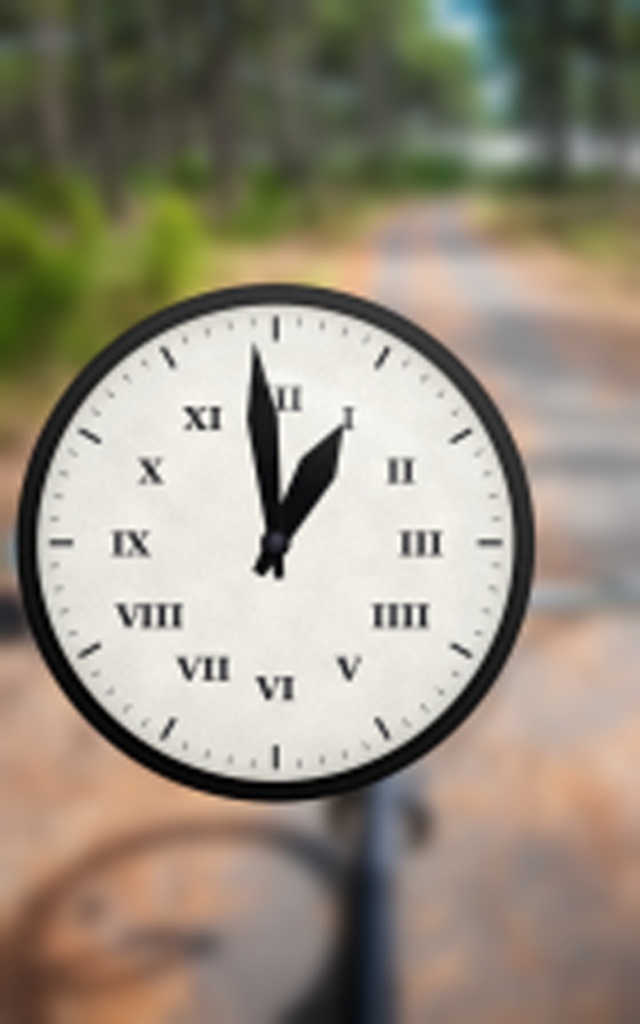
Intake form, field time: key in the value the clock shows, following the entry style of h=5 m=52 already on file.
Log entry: h=12 m=59
